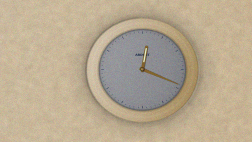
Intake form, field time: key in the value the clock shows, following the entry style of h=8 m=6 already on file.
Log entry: h=12 m=19
